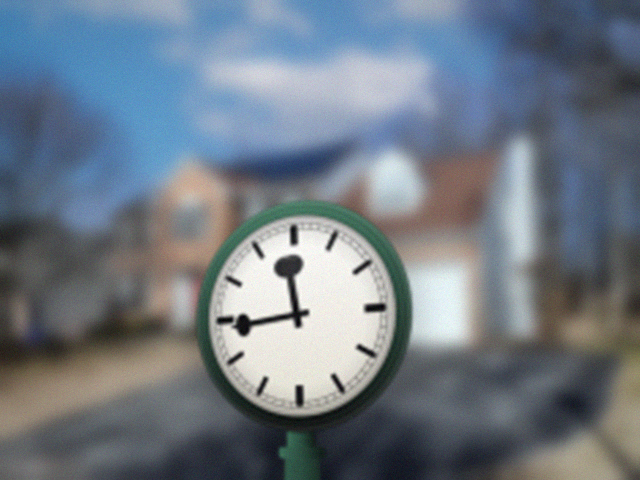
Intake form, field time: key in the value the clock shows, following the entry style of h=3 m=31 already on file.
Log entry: h=11 m=44
